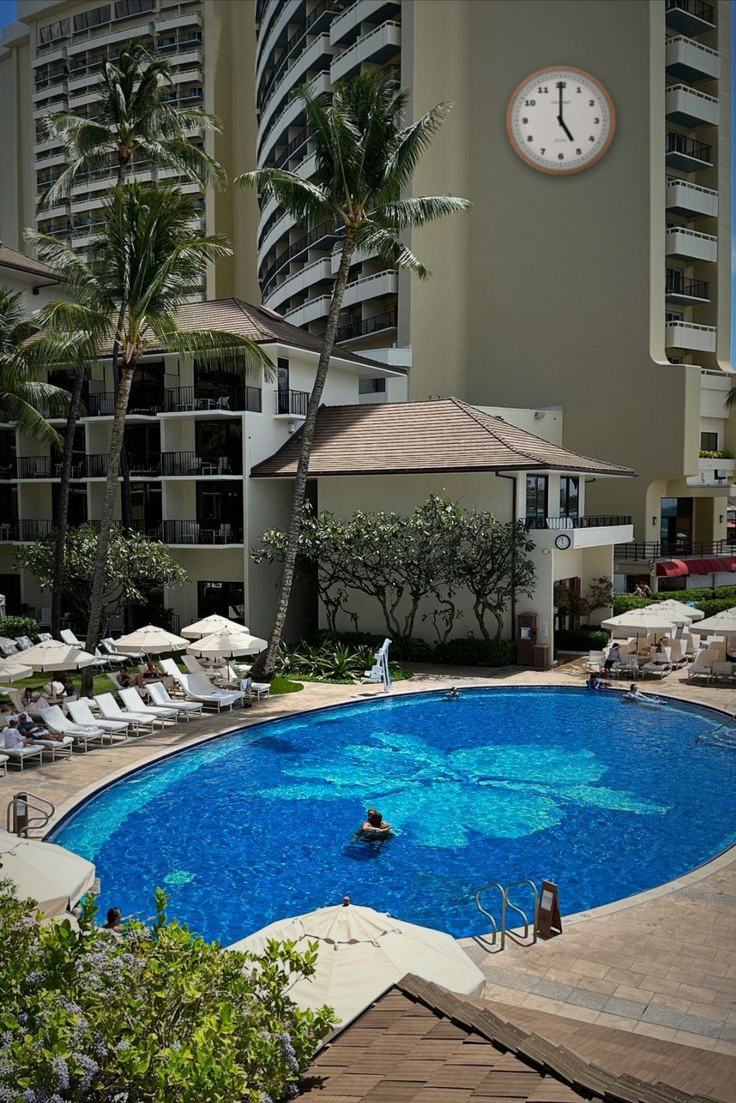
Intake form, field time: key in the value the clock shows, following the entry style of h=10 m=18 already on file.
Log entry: h=5 m=0
